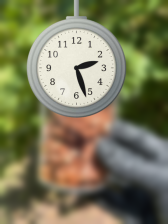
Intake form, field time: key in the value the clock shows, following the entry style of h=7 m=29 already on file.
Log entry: h=2 m=27
